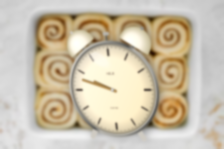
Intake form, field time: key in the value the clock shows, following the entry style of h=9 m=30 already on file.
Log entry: h=9 m=48
